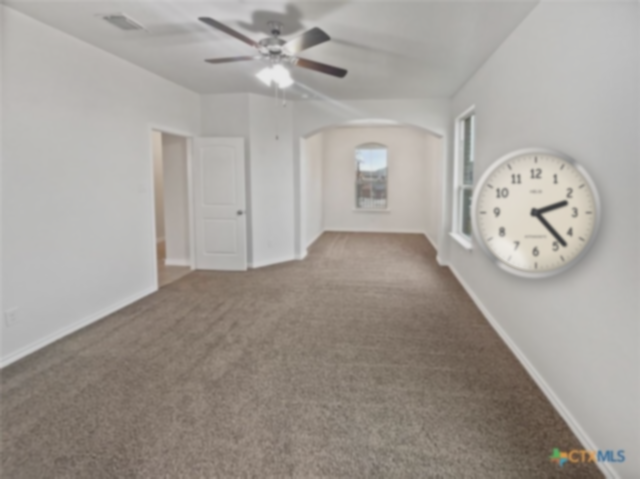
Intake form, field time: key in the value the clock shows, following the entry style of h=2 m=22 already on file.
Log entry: h=2 m=23
